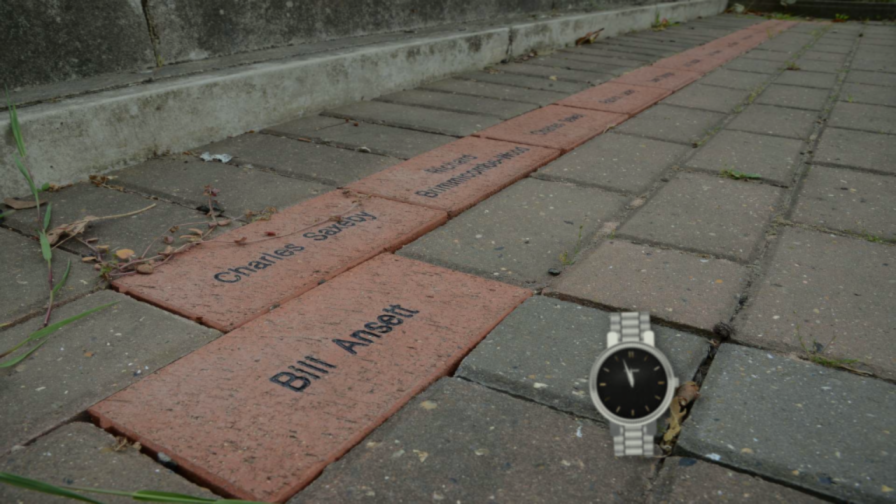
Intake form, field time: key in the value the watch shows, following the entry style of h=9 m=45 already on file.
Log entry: h=11 m=57
